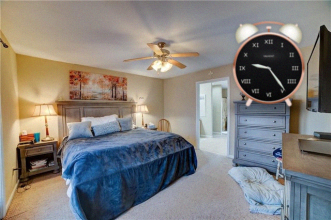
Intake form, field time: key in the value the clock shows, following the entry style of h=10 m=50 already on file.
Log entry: h=9 m=24
